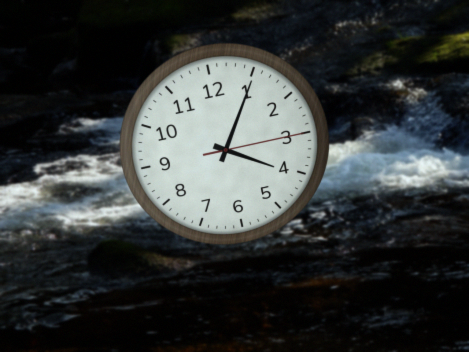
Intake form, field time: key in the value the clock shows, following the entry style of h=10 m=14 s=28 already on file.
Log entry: h=4 m=5 s=15
